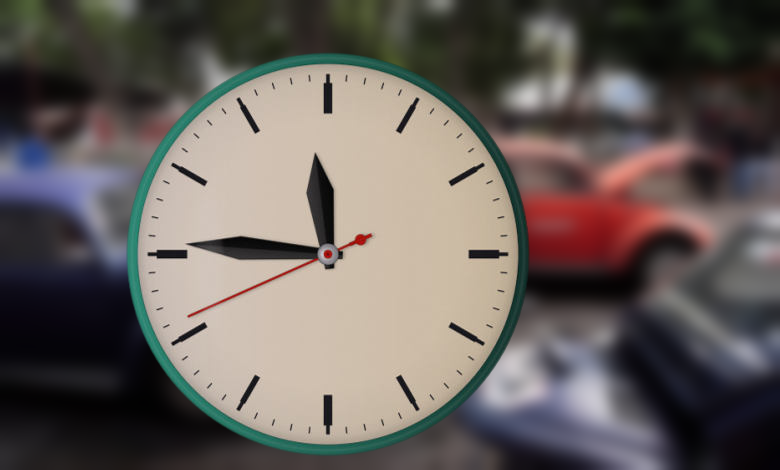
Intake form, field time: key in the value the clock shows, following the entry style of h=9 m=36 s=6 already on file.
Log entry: h=11 m=45 s=41
